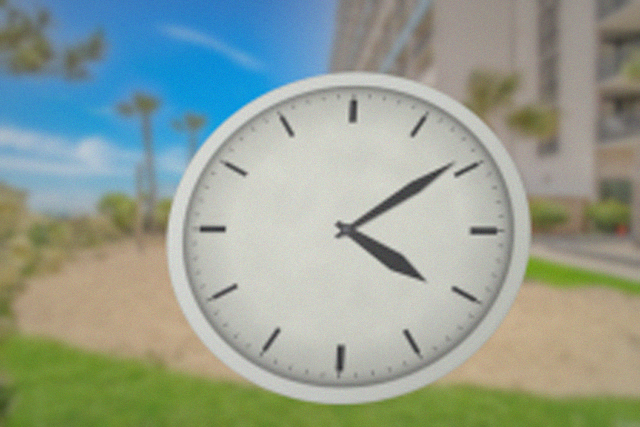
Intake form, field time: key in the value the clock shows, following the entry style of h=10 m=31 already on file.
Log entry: h=4 m=9
